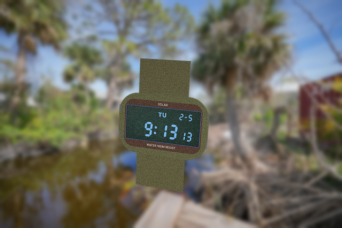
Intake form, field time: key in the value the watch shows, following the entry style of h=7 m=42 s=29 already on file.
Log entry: h=9 m=13 s=13
